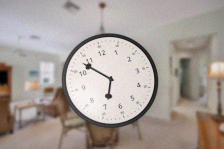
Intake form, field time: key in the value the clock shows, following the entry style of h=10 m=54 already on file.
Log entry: h=6 m=53
